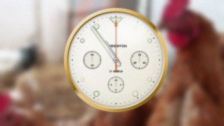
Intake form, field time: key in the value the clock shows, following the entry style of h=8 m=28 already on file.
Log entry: h=10 m=54
